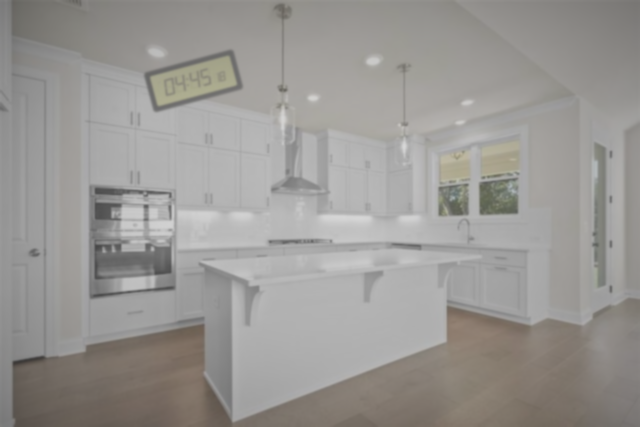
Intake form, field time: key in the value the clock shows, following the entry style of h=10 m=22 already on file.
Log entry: h=4 m=45
